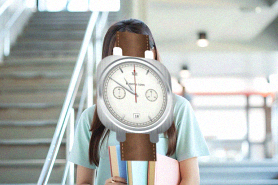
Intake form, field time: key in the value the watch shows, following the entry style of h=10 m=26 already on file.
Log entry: h=10 m=50
